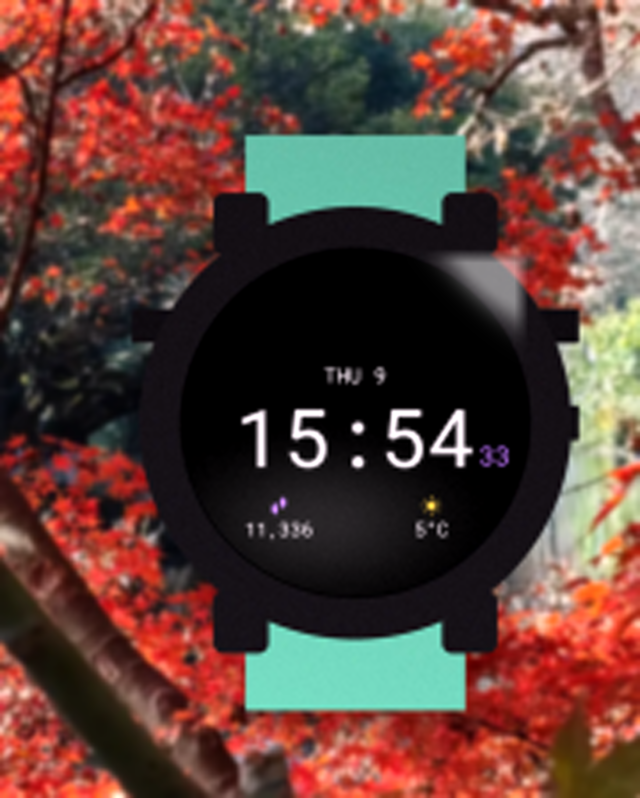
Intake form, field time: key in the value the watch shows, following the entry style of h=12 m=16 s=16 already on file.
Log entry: h=15 m=54 s=33
